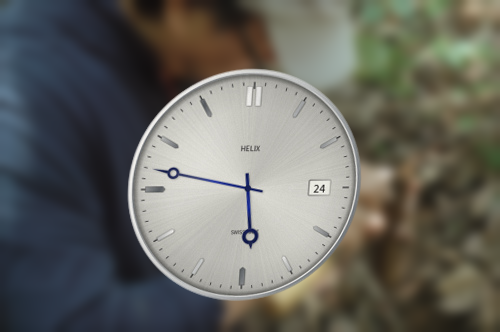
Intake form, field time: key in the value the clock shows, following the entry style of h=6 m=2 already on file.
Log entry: h=5 m=47
